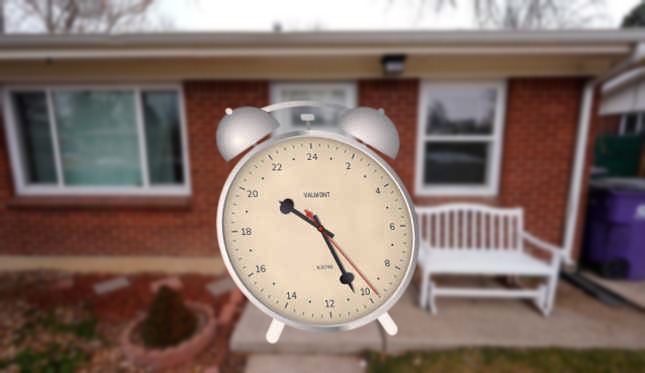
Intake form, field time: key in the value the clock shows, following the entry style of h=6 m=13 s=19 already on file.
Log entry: h=20 m=26 s=24
